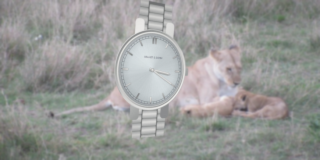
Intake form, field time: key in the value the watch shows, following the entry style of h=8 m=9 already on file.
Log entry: h=3 m=20
